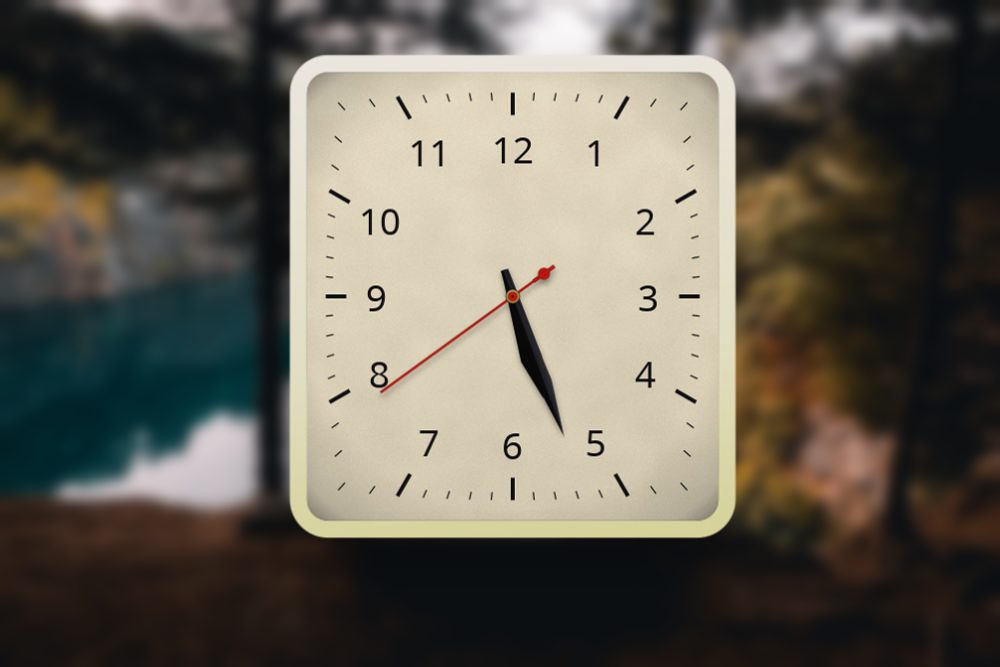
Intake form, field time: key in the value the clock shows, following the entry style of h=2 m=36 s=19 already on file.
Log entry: h=5 m=26 s=39
